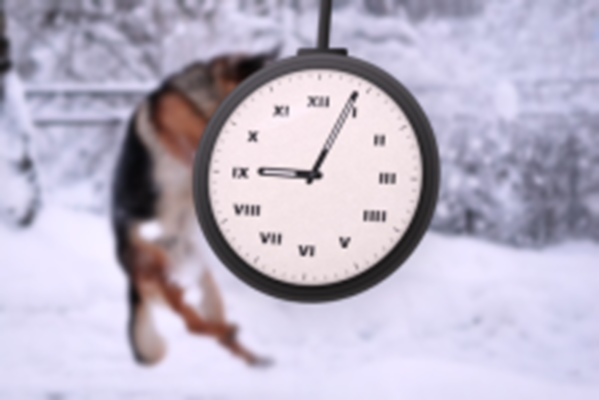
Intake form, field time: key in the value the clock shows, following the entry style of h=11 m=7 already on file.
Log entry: h=9 m=4
